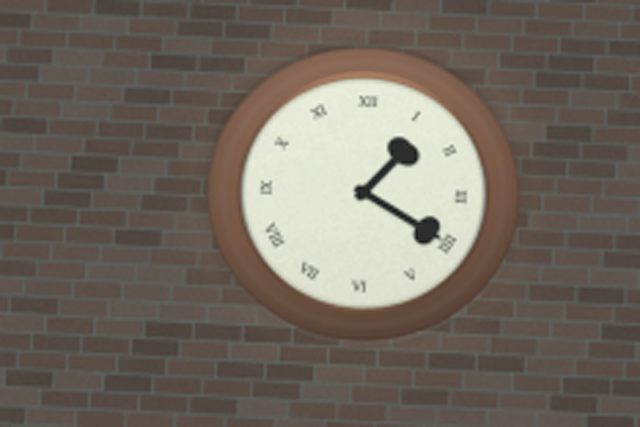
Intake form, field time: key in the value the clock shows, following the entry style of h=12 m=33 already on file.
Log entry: h=1 m=20
